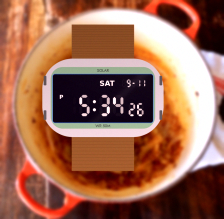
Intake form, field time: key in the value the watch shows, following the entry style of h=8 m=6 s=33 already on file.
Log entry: h=5 m=34 s=26
